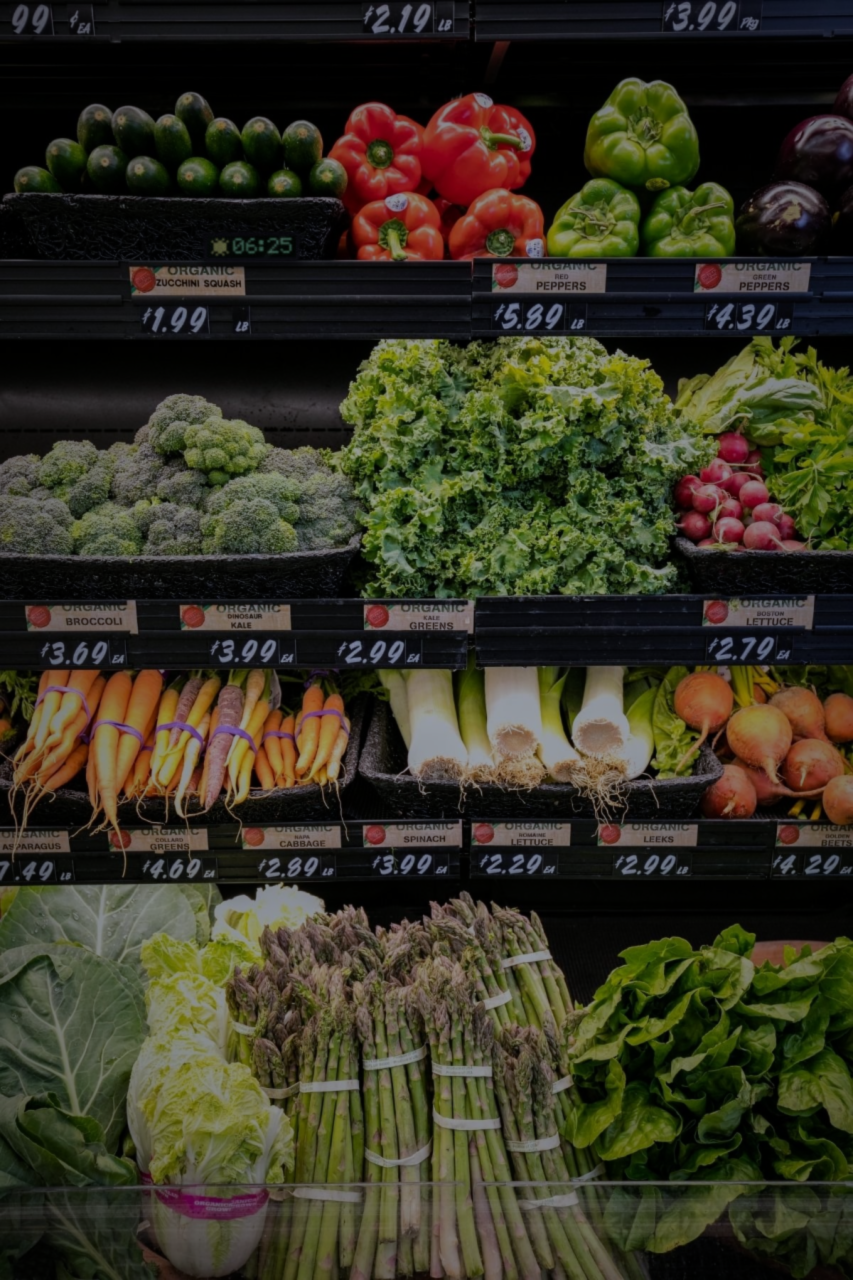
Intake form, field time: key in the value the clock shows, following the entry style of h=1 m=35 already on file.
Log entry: h=6 m=25
